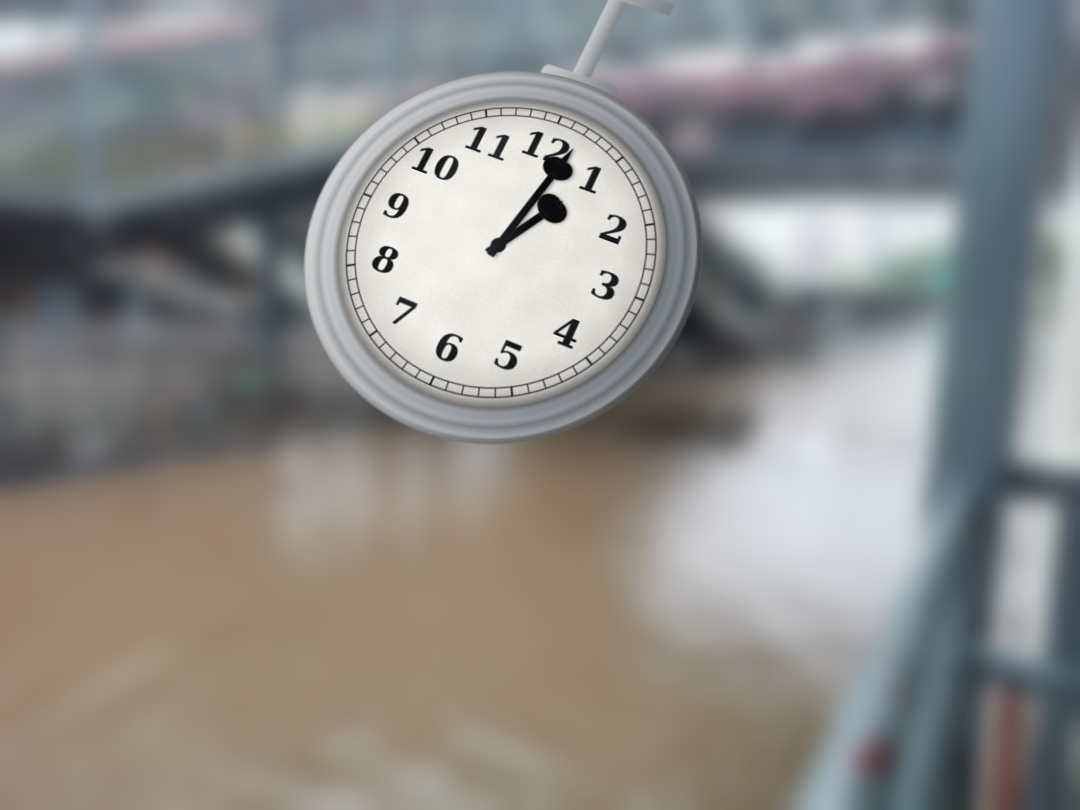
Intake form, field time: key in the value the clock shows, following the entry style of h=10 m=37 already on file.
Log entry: h=1 m=2
